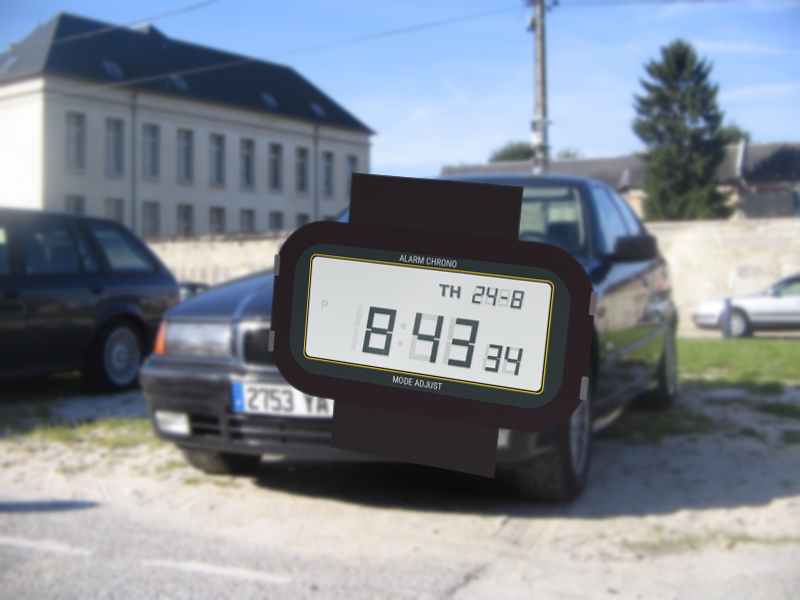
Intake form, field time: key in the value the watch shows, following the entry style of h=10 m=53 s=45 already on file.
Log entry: h=8 m=43 s=34
